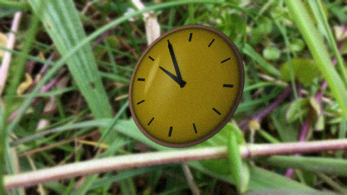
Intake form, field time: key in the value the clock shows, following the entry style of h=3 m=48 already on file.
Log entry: h=9 m=55
